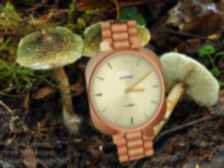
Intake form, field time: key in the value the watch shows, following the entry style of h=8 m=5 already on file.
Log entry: h=3 m=10
